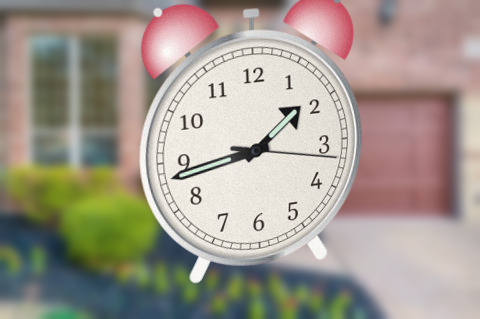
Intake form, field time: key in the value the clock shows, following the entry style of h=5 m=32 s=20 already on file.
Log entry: h=1 m=43 s=17
